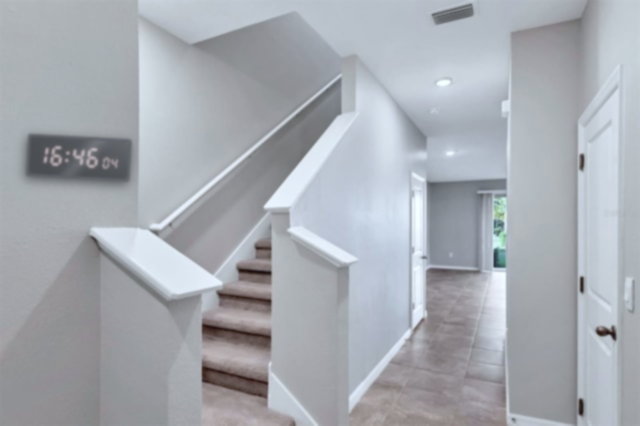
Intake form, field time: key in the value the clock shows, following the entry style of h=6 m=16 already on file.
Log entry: h=16 m=46
